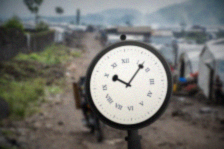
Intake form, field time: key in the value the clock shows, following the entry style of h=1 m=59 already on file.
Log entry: h=10 m=7
